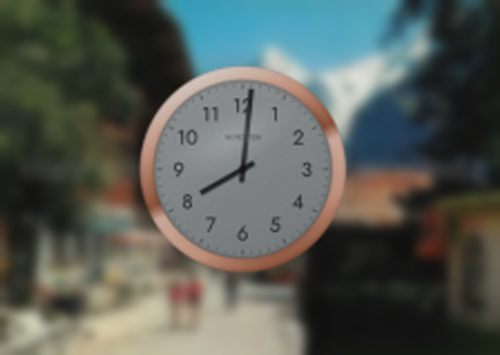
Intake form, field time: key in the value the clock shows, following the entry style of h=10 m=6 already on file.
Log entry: h=8 m=1
